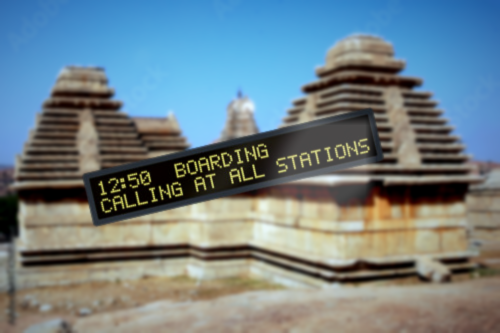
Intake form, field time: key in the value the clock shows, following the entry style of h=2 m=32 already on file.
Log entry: h=12 m=50
